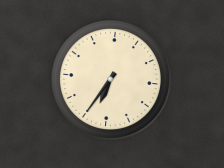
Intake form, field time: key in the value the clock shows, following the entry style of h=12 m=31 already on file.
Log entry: h=6 m=35
